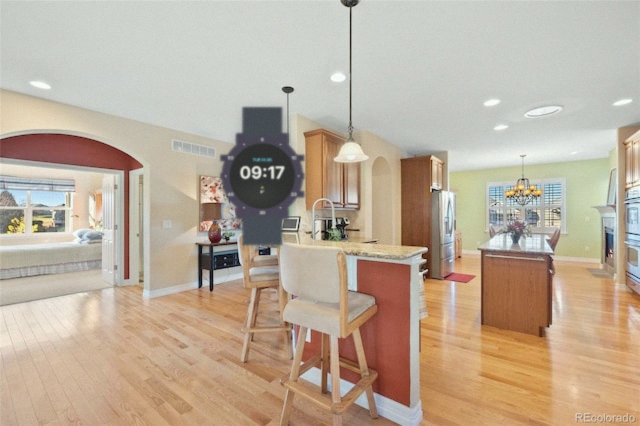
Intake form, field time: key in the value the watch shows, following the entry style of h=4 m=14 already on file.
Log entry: h=9 m=17
